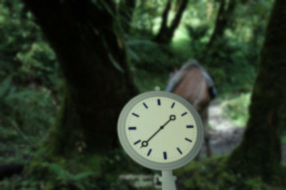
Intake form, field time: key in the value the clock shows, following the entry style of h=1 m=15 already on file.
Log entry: h=1 m=38
